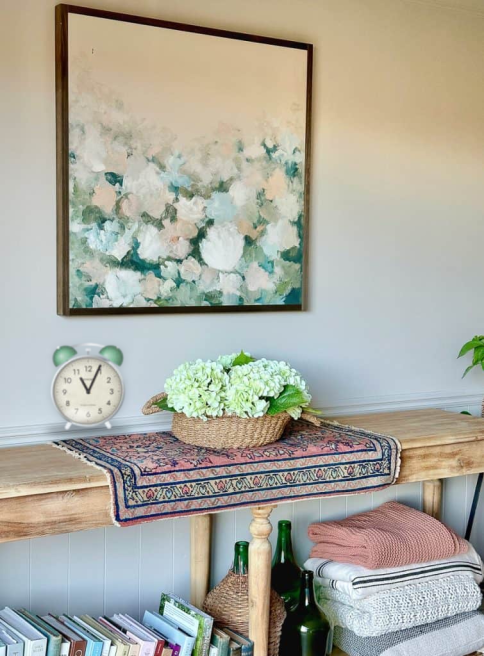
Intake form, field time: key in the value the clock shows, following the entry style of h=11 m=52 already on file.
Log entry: h=11 m=4
